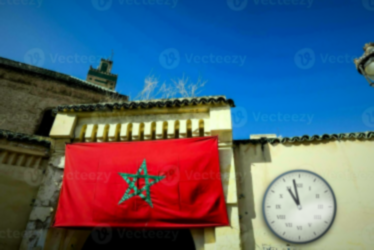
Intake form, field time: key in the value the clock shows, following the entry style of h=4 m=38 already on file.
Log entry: h=10 m=58
